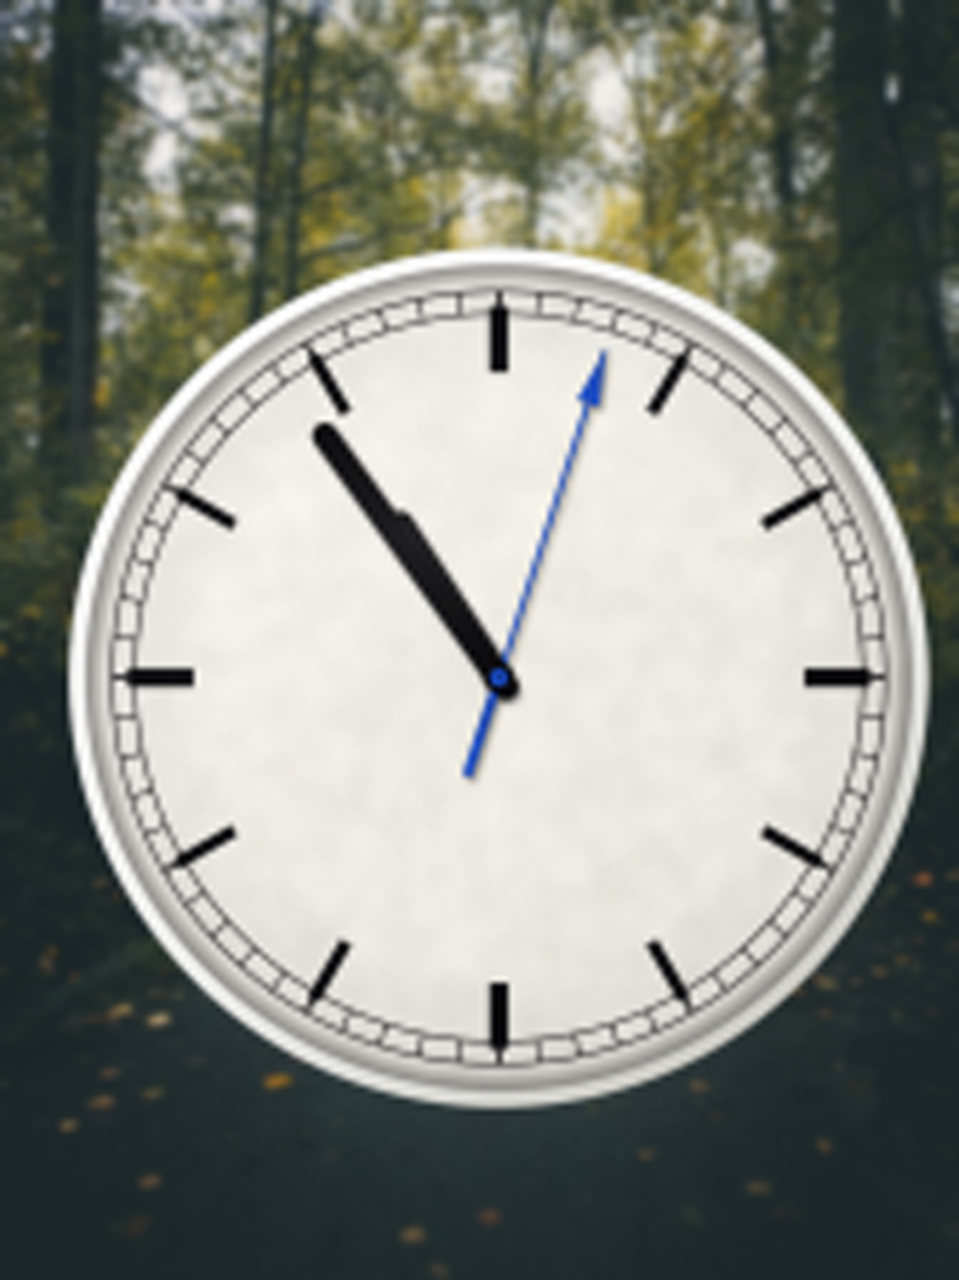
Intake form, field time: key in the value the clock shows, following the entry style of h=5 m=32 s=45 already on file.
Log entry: h=10 m=54 s=3
